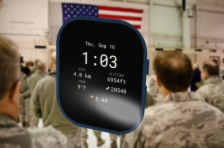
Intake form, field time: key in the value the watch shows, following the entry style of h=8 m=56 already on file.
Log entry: h=1 m=3
